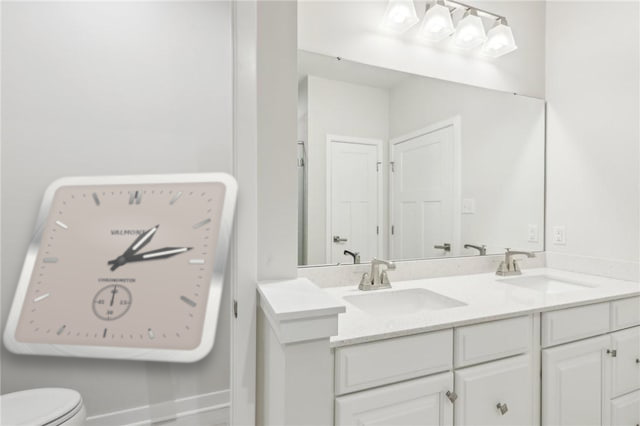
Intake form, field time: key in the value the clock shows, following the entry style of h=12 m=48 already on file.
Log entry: h=1 m=13
